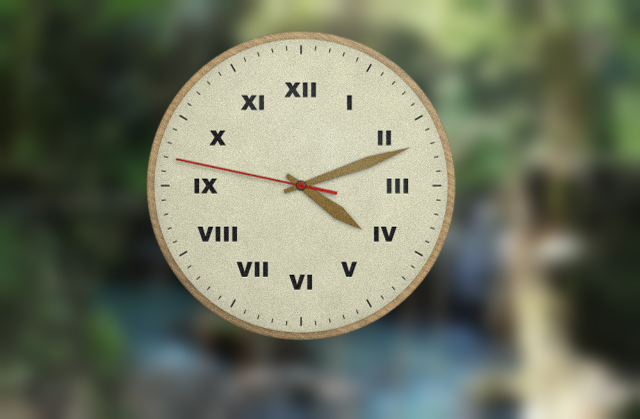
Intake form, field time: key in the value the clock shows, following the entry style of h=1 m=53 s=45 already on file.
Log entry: h=4 m=11 s=47
